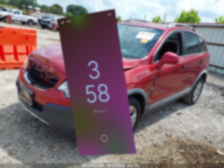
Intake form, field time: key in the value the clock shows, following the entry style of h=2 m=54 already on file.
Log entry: h=3 m=58
